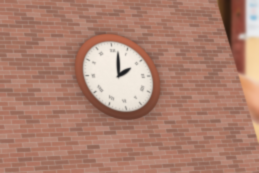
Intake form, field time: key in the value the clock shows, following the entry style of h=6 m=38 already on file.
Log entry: h=2 m=2
